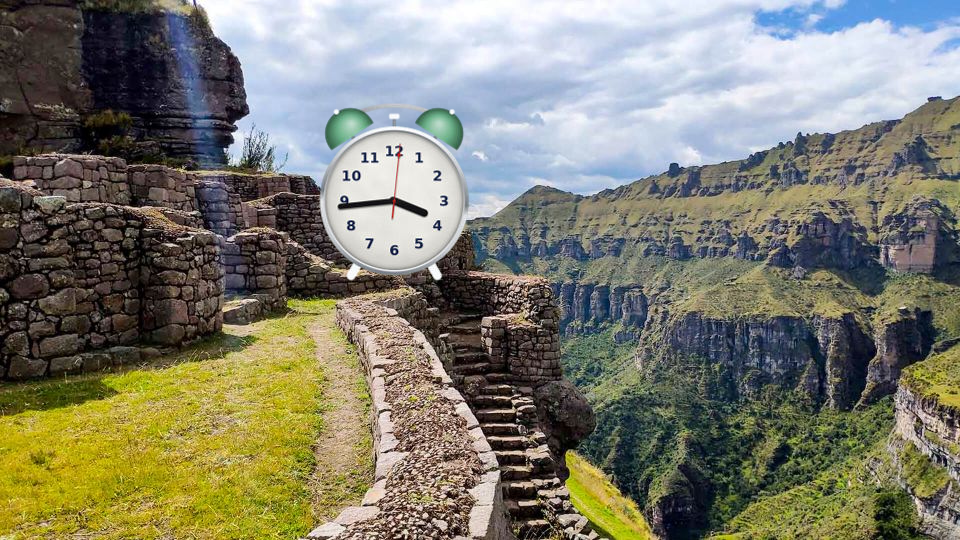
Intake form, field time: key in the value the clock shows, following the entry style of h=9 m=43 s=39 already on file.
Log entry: h=3 m=44 s=1
